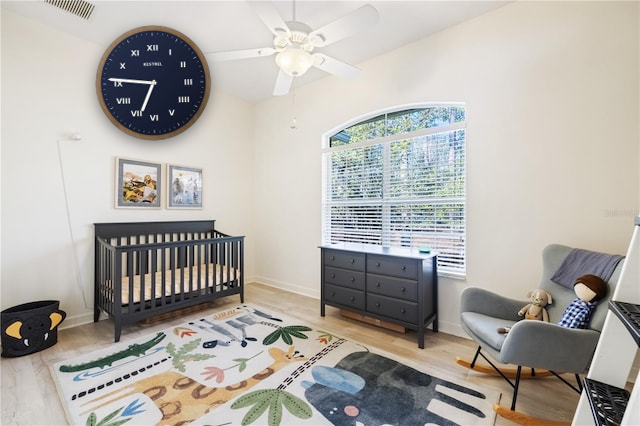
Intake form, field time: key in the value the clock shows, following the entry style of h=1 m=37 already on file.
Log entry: h=6 m=46
